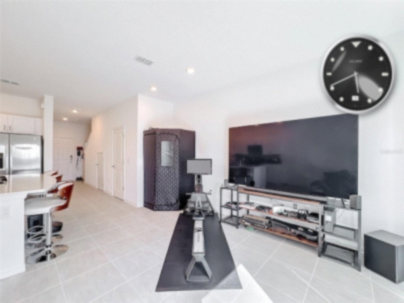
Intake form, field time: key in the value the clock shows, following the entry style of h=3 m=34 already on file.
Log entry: h=5 m=41
